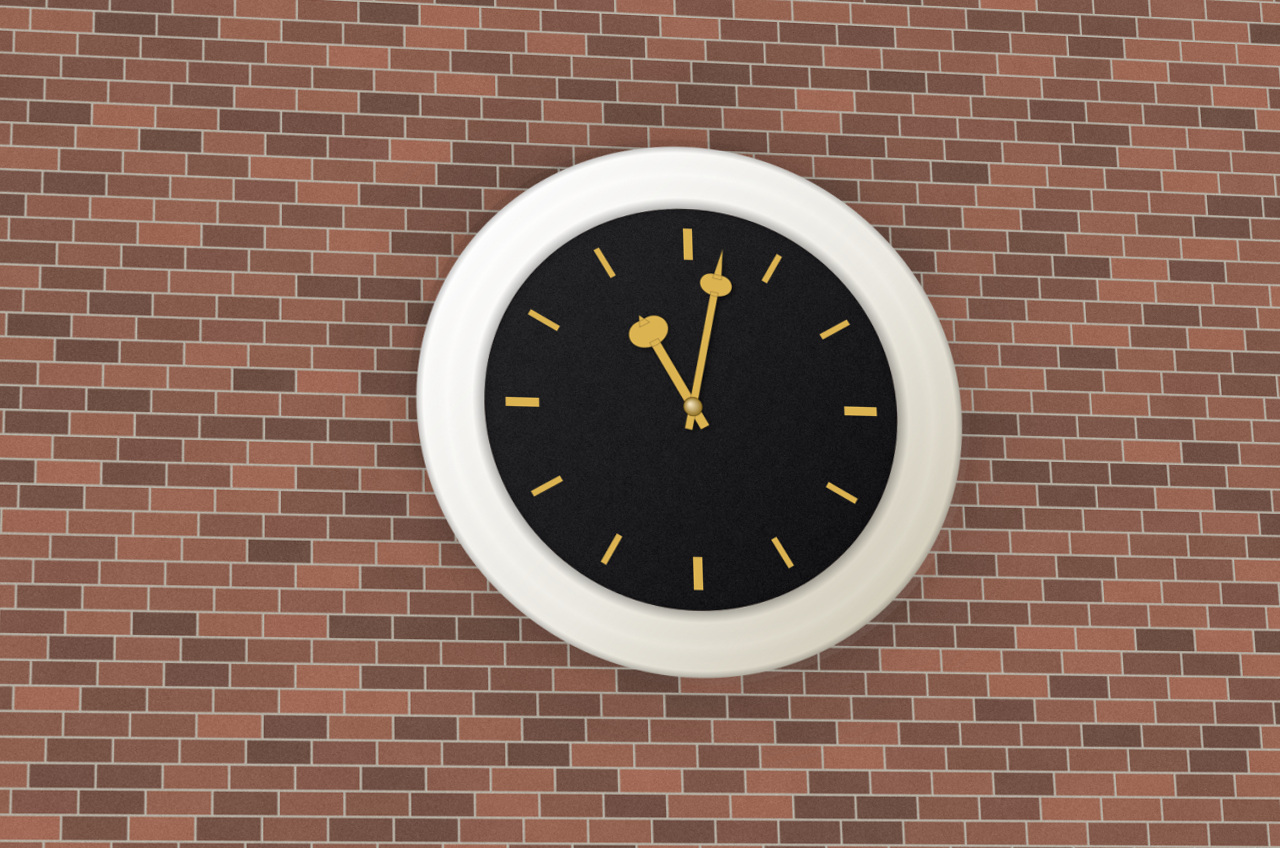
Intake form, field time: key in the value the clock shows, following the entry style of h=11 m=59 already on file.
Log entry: h=11 m=2
